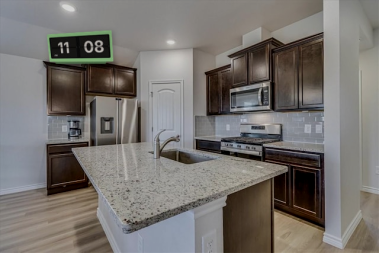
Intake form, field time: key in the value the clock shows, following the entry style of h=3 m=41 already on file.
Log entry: h=11 m=8
